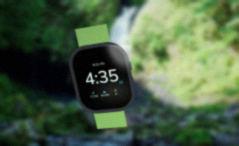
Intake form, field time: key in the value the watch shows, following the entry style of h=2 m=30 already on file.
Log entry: h=4 m=35
